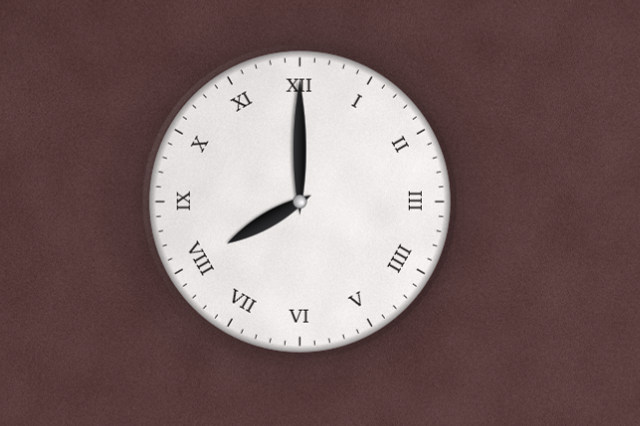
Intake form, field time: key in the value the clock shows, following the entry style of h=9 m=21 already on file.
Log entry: h=8 m=0
